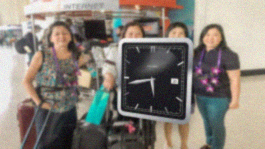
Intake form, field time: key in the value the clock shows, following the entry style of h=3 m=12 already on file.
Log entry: h=5 m=43
